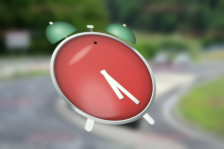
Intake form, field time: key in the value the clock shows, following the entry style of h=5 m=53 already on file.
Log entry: h=5 m=24
